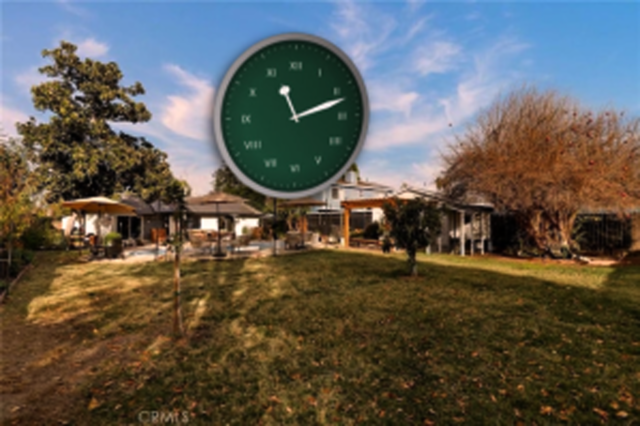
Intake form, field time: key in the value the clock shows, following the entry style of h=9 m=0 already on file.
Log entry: h=11 m=12
